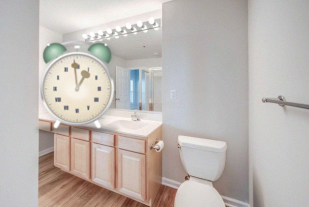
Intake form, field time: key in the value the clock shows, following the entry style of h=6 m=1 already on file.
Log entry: h=12 m=59
